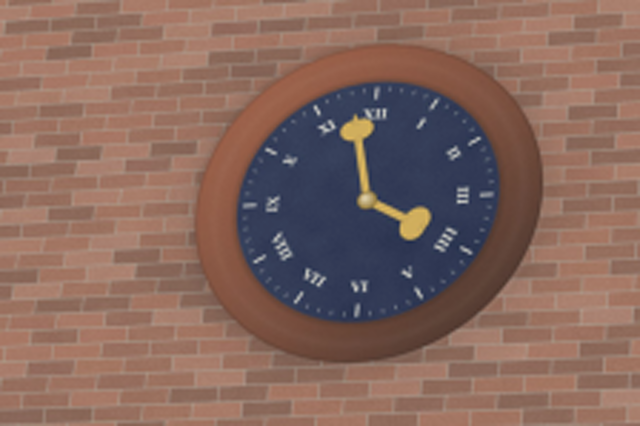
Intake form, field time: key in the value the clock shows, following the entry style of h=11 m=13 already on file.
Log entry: h=3 m=58
